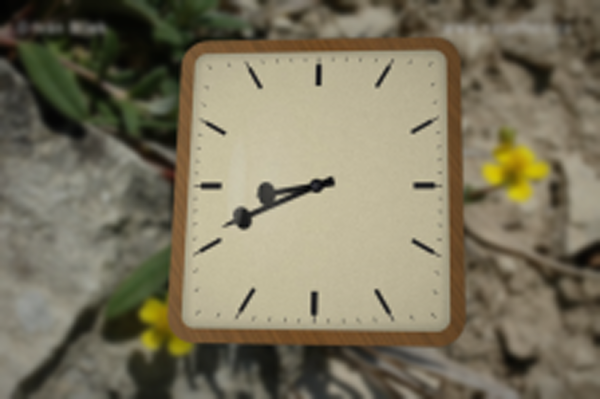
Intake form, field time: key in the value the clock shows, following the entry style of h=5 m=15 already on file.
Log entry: h=8 m=41
